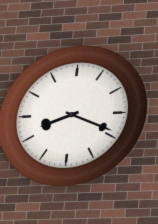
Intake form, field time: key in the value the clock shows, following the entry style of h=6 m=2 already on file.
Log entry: h=8 m=19
